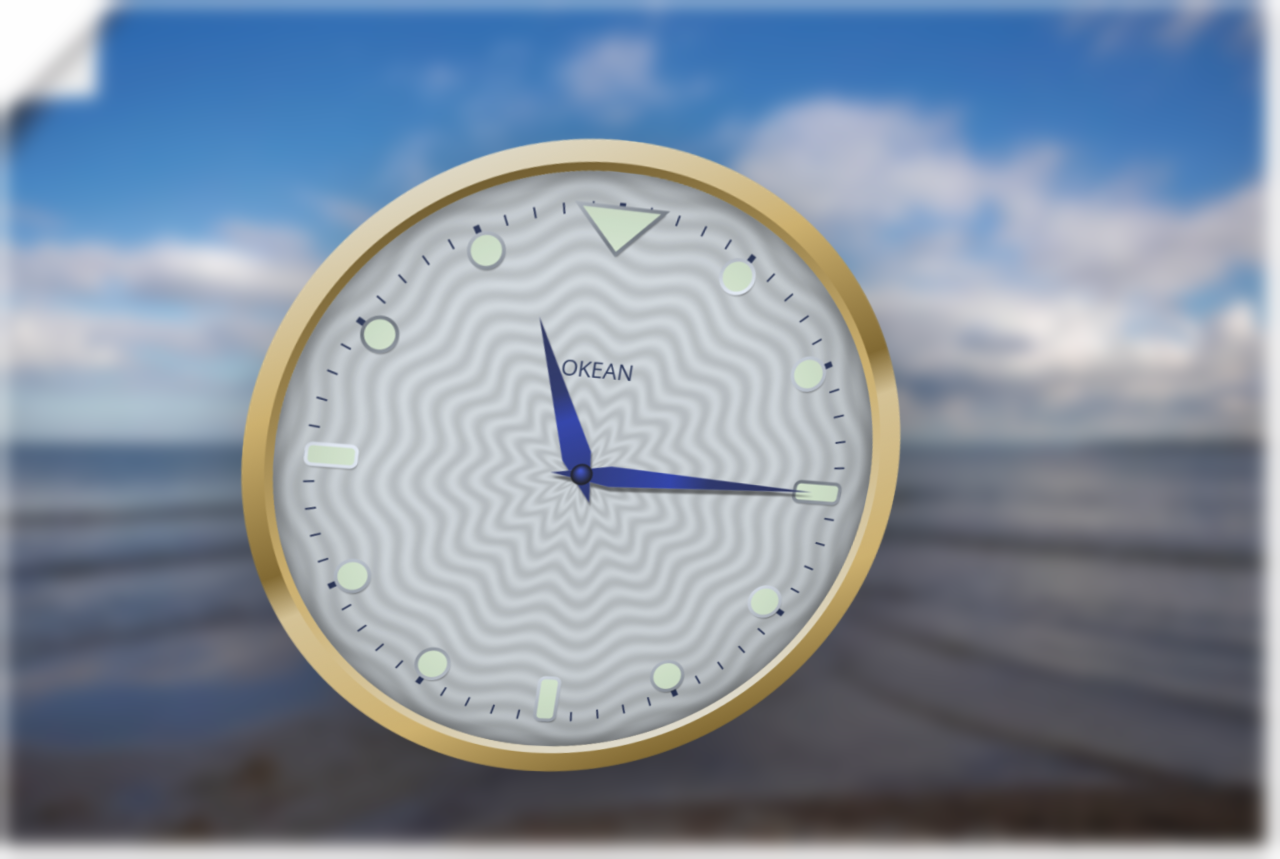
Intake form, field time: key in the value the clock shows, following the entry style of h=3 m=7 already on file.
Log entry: h=11 m=15
